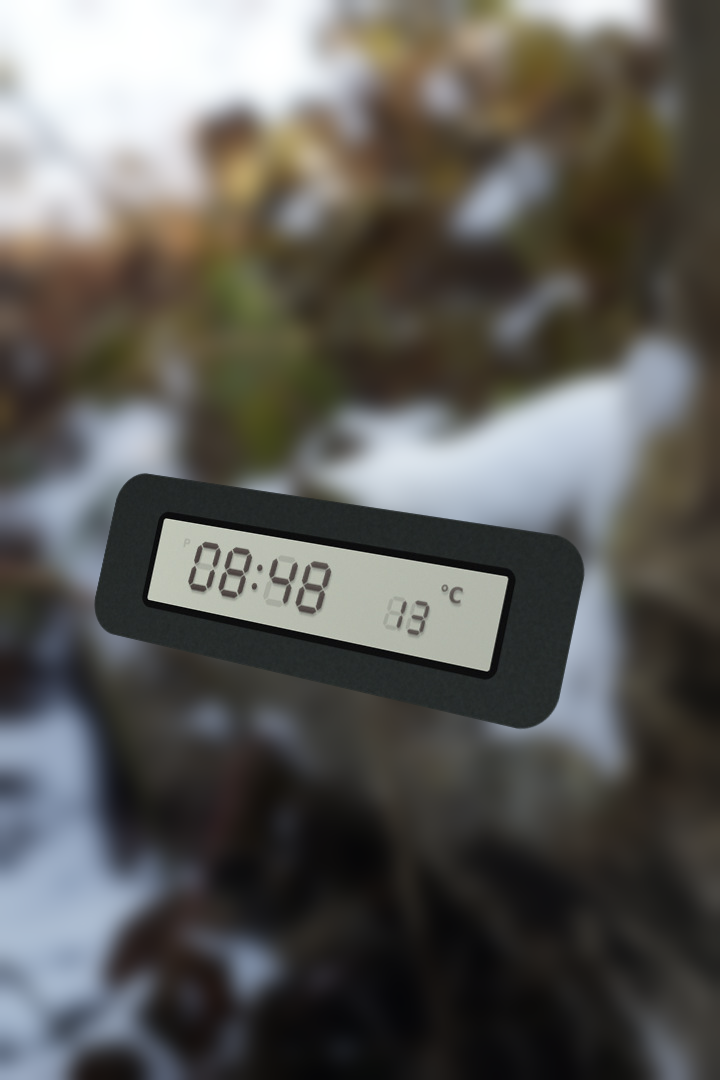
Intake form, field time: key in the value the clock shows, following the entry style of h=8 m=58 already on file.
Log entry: h=8 m=48
